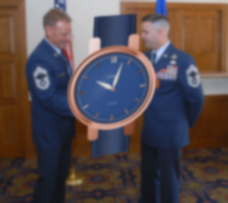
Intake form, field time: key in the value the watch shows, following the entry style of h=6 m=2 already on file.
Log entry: h=10 m=3
